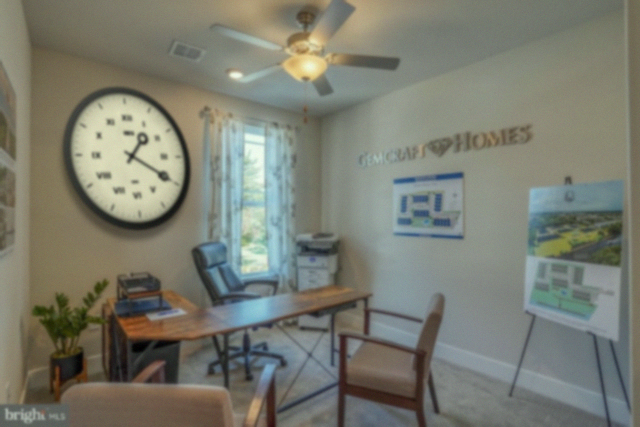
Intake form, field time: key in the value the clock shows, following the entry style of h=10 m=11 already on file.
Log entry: h=1 m=20
